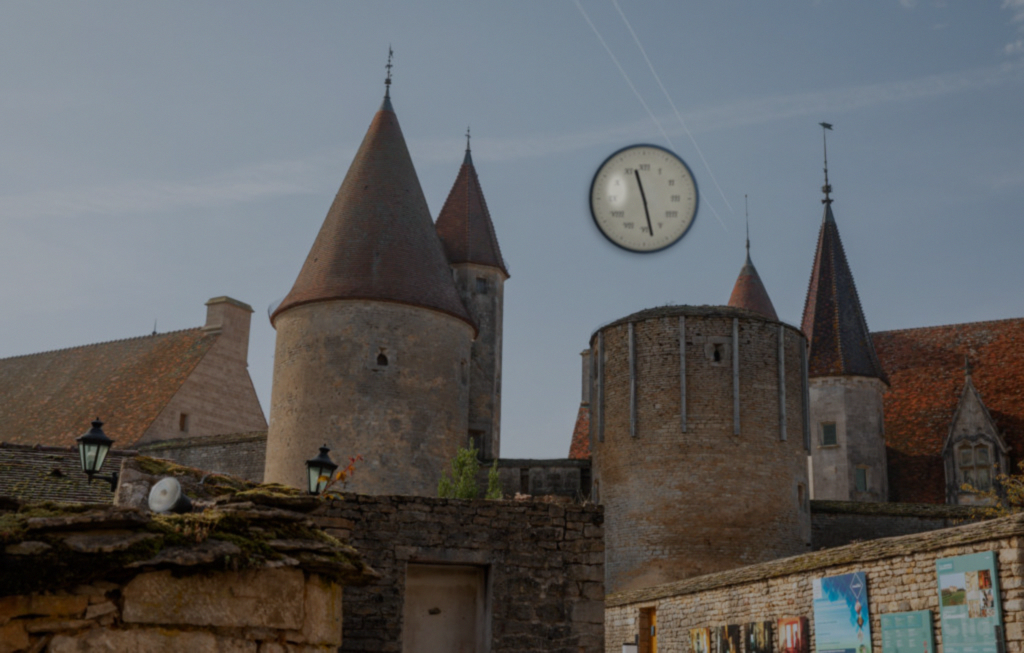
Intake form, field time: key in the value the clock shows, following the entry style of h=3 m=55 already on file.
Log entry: h=11 m=28
